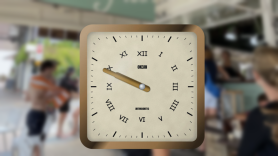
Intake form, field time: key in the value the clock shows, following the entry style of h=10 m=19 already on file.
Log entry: h=9 m=49
